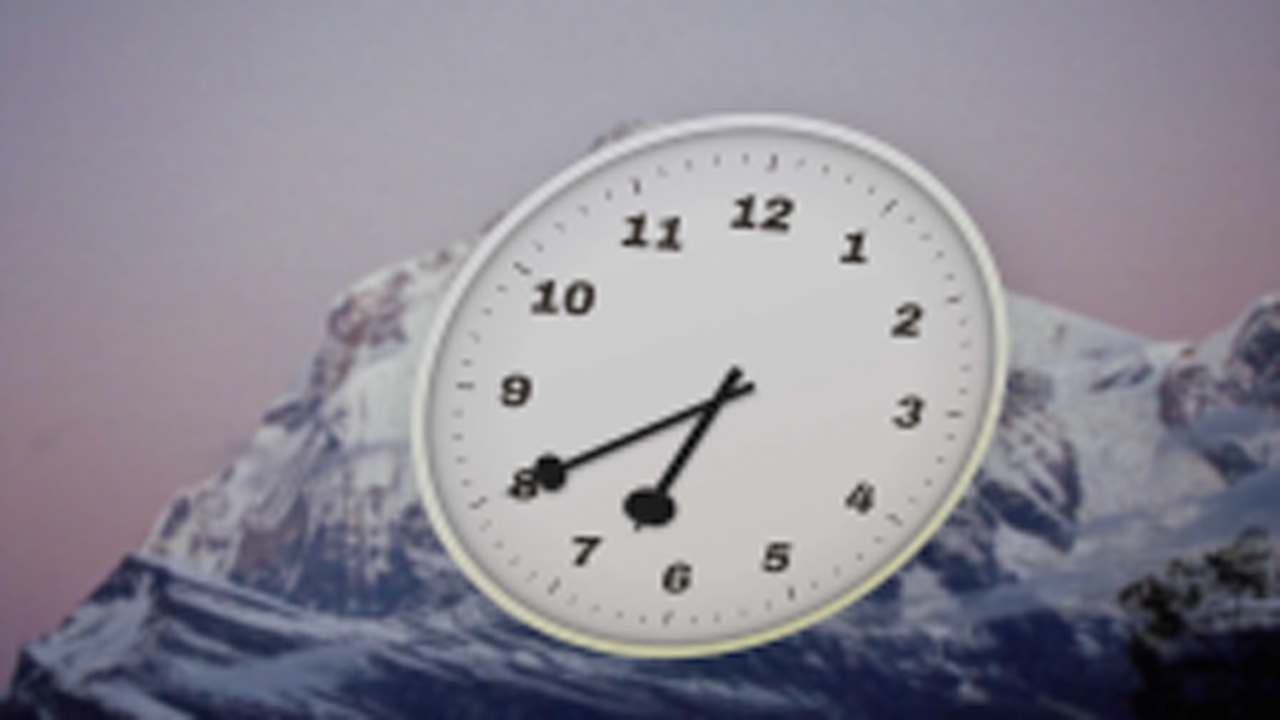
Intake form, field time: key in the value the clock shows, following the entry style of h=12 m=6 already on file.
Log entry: h=6 m=40
